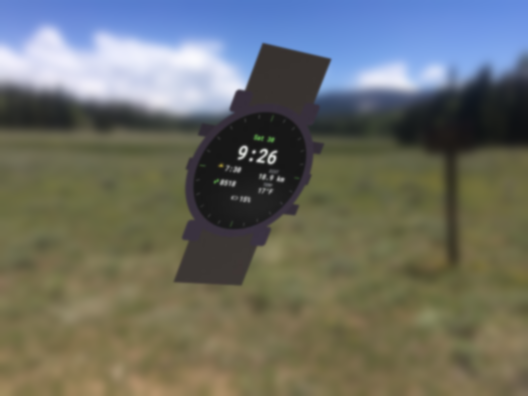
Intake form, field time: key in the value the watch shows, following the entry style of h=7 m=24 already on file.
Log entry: h=9 m=26
